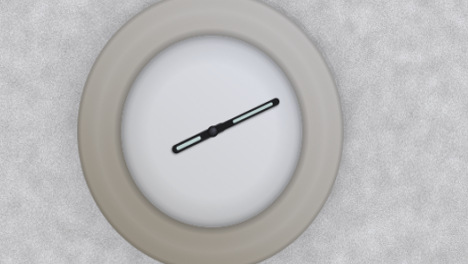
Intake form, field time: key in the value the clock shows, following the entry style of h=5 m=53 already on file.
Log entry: h=8 m=11
